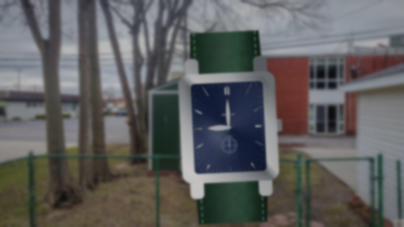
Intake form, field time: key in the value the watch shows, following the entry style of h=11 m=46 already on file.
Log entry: h=9 m=0
